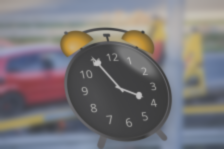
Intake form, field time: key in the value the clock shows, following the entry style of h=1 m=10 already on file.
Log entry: h=3 m=55
